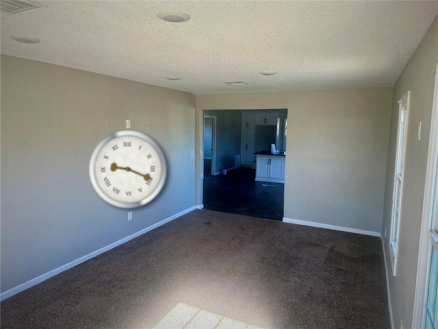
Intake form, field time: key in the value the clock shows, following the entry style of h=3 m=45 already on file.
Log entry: h=9 m=19
